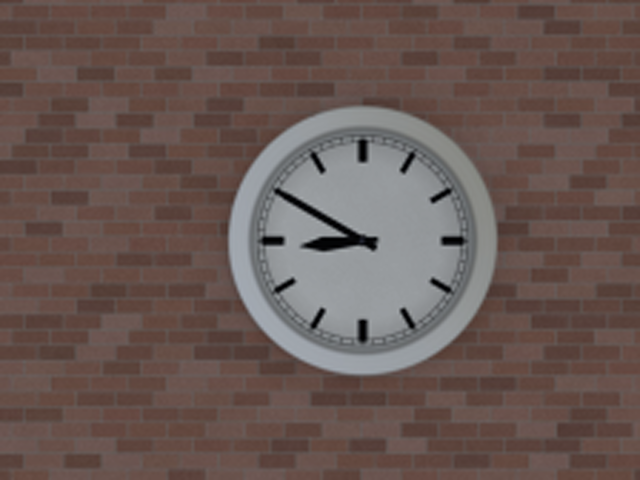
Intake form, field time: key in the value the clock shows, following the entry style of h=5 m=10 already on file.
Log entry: h=8 m=50
